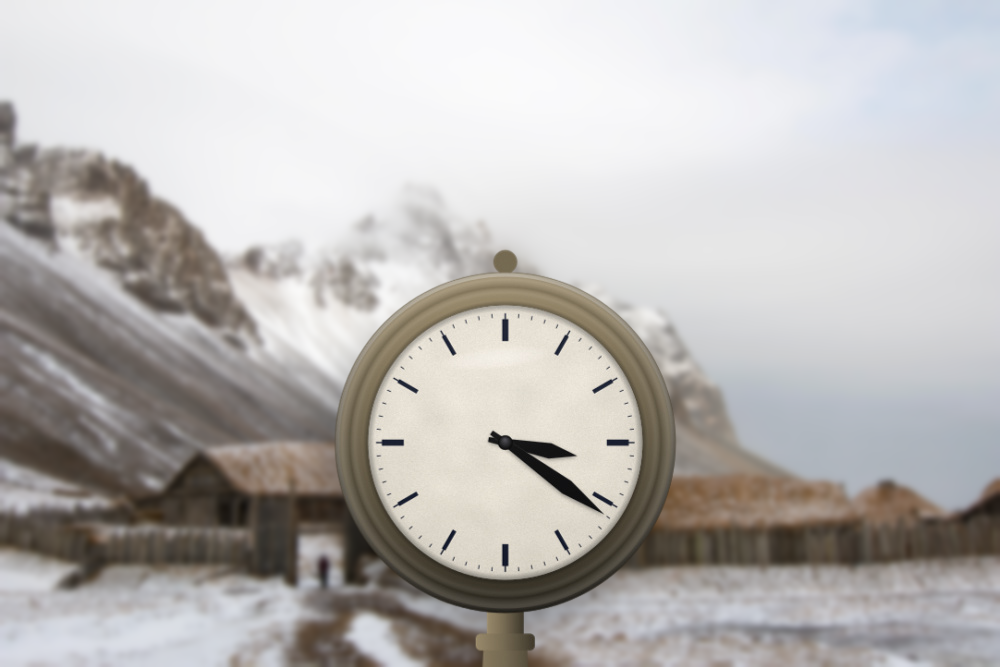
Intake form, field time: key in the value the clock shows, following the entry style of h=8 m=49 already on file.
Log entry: h=3 m=21
